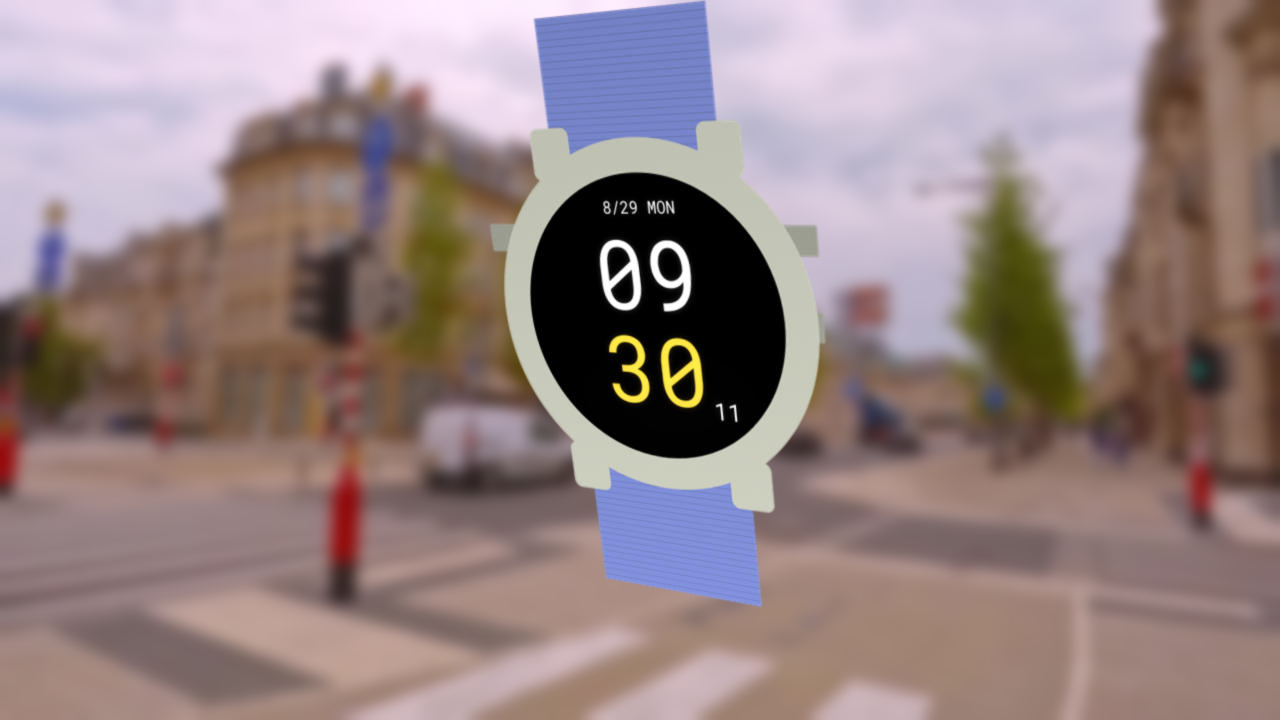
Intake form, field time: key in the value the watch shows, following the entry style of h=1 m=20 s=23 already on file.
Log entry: h=9 m=30 s=11
